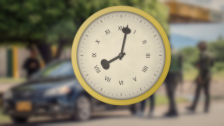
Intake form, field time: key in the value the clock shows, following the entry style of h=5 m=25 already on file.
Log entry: h=8 m=2
